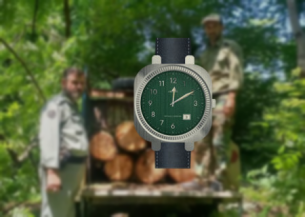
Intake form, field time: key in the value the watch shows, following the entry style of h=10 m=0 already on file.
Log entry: h=12 m=10
